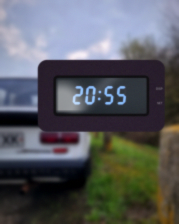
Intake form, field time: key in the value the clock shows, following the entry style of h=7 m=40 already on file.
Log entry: h=20 m=55
